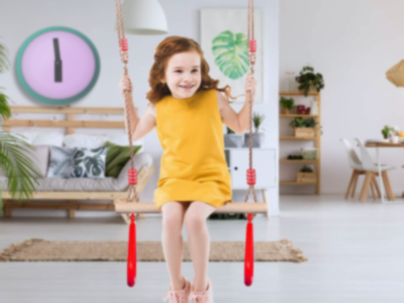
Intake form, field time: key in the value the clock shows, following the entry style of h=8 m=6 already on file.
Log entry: h=5 m=59
